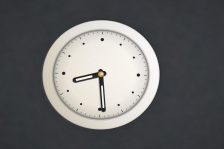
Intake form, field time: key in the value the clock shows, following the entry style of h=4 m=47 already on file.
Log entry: h=8 m=29
